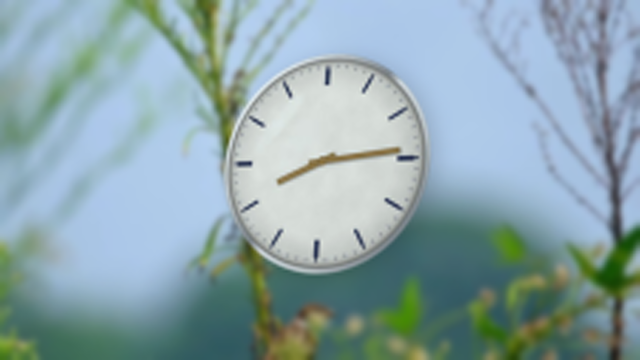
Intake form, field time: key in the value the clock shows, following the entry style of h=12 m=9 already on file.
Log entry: h=8 m=14
